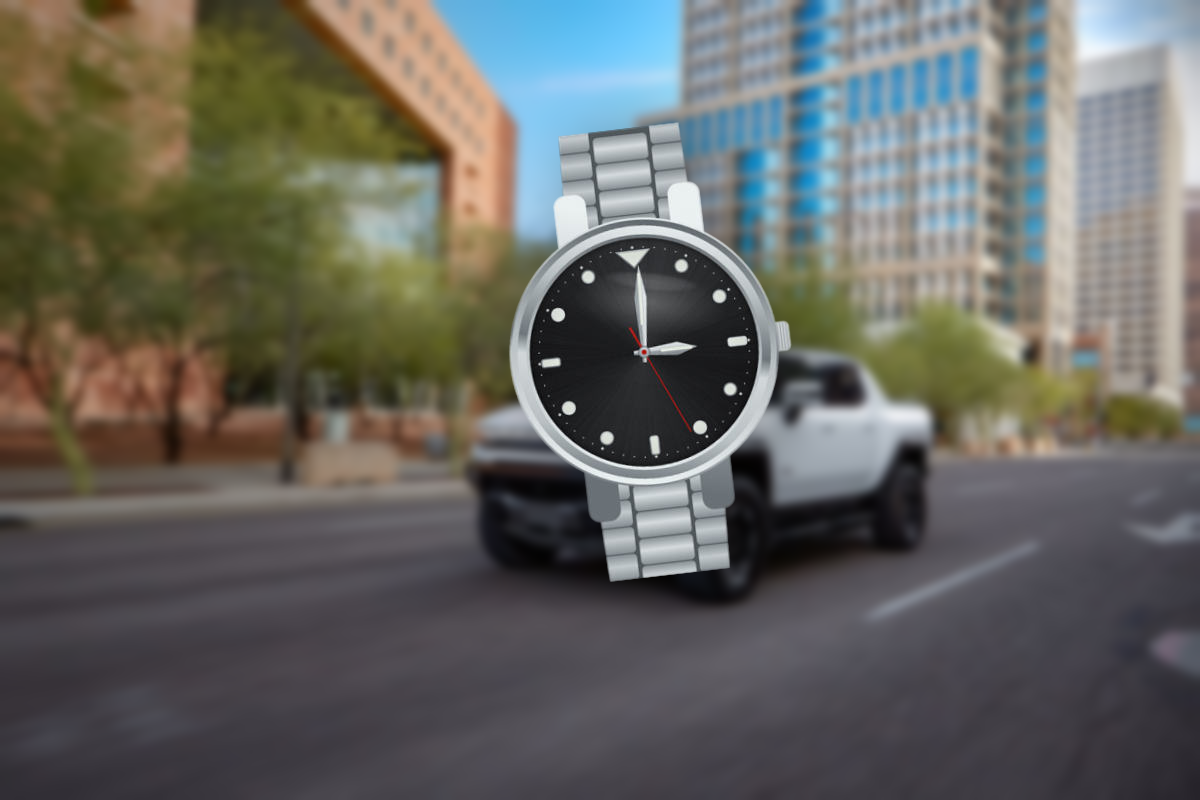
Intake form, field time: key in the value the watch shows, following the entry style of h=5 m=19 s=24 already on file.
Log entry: h=3 m=0 s=26
